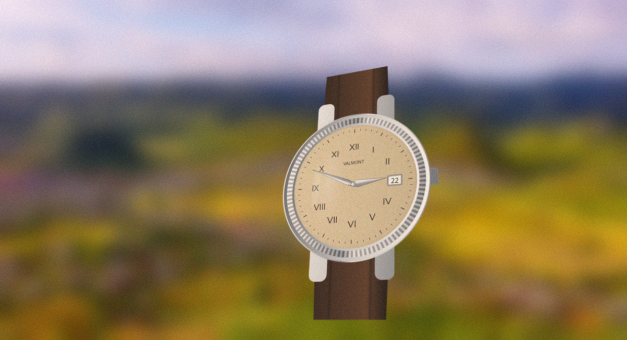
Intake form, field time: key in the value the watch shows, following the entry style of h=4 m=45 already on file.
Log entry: h=2 m=49
